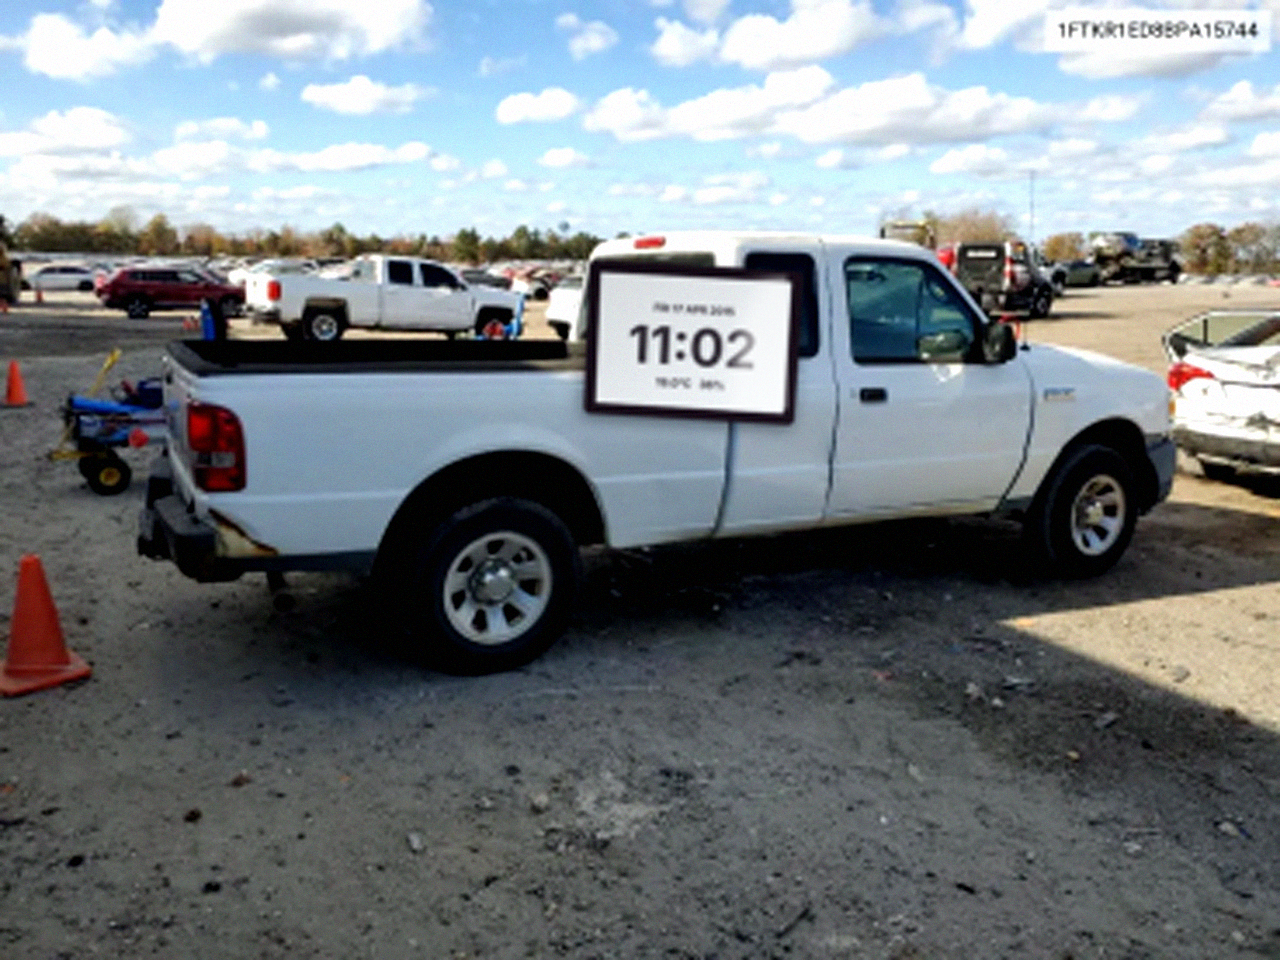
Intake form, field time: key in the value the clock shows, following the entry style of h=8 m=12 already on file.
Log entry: h=11 m=2
